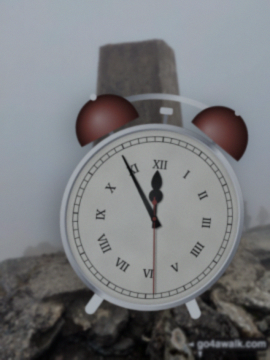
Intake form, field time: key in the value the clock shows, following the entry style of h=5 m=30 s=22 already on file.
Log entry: h=11 m=54 s=29
